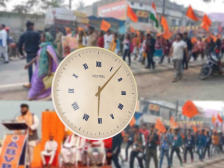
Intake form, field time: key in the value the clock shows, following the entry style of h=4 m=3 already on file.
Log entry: h=6 m=7
